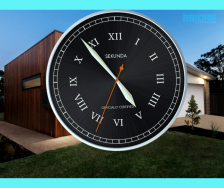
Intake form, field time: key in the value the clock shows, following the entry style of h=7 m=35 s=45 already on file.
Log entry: h=4 m=53 s=34
